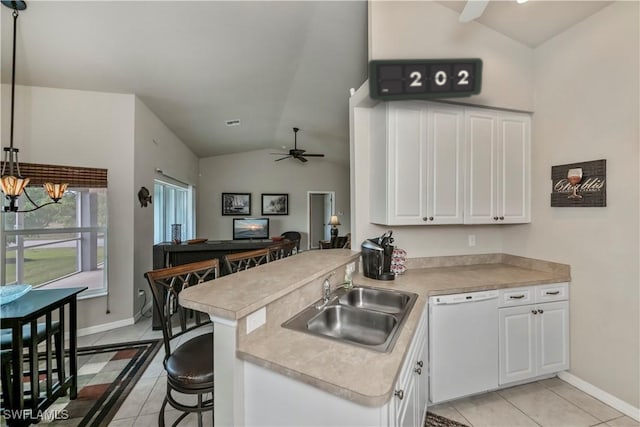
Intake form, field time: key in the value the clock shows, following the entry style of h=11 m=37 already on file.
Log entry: h=2 m=2
